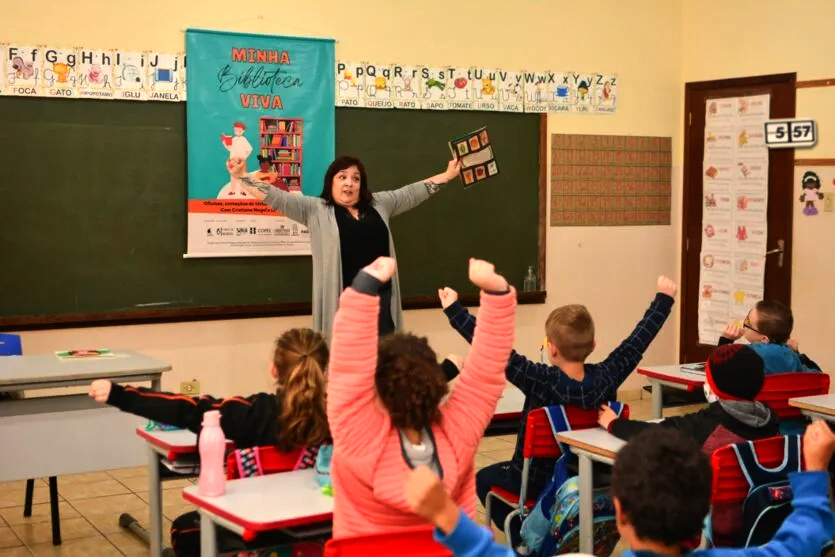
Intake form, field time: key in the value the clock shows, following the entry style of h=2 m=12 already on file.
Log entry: h=5 m=57
